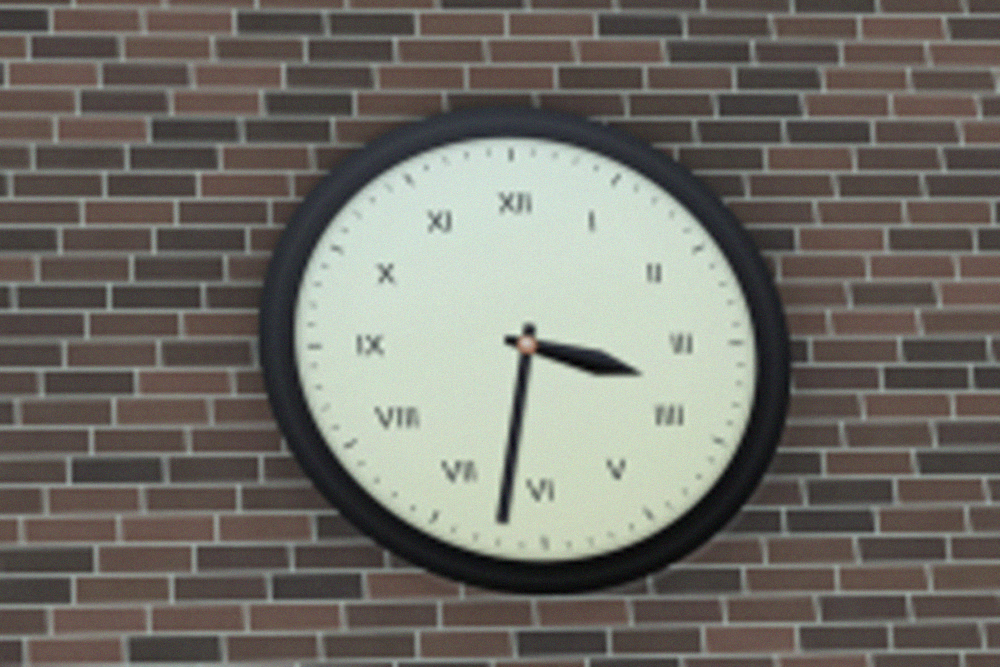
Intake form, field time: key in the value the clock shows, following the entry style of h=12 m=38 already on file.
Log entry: h=3 m=32
